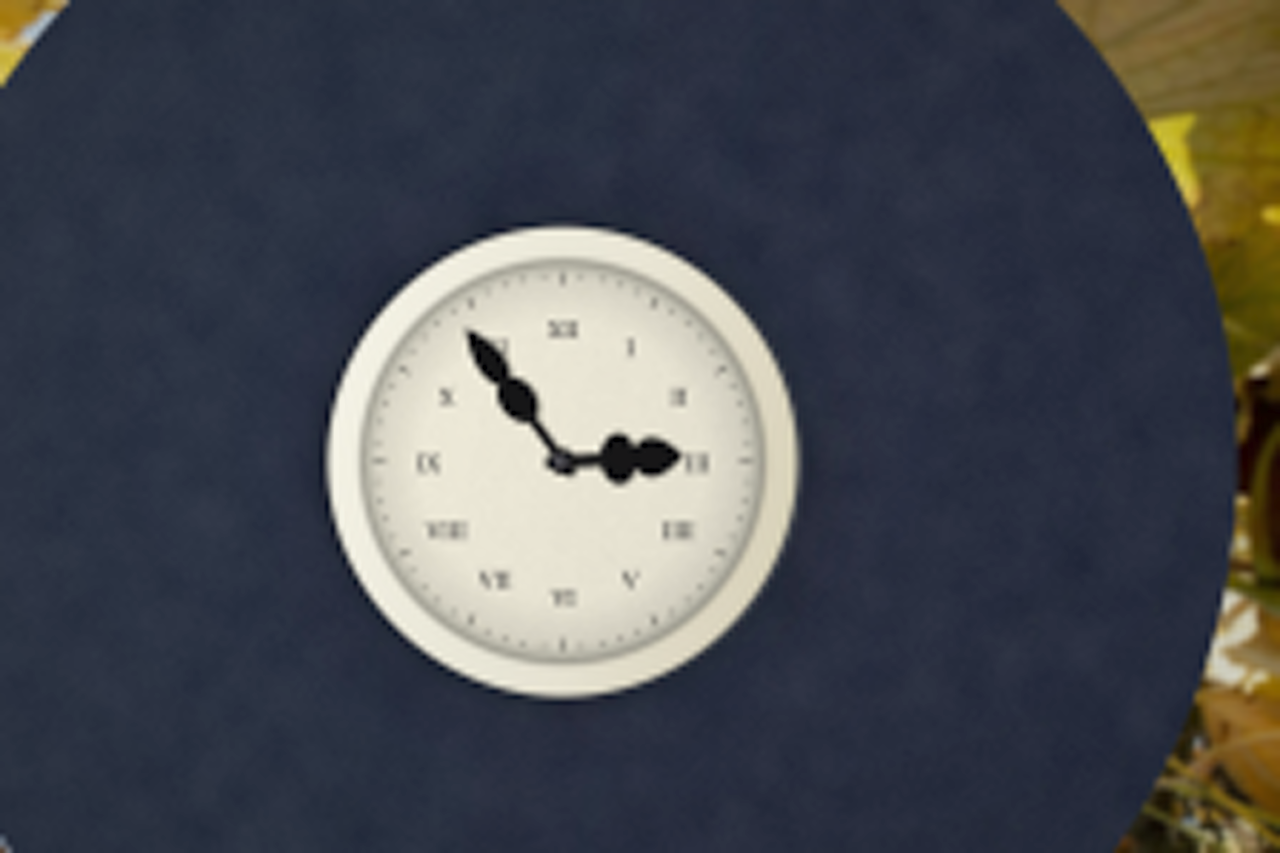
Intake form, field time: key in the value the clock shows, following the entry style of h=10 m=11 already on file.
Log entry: h=2 m=54
